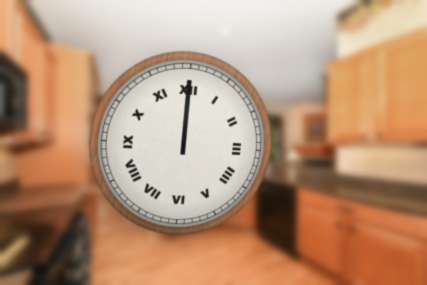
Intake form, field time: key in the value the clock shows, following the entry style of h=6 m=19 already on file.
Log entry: h=12 m=0
